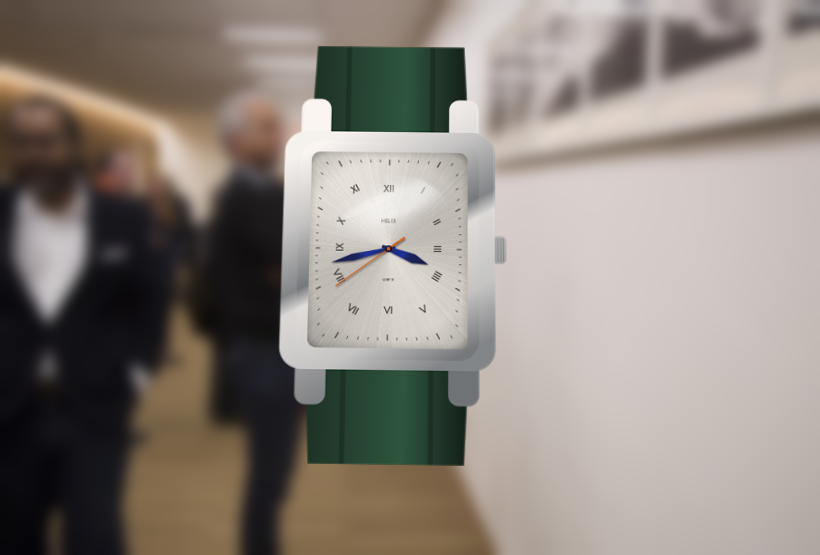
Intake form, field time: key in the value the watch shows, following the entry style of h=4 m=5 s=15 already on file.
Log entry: h=3 m=42 s=39
